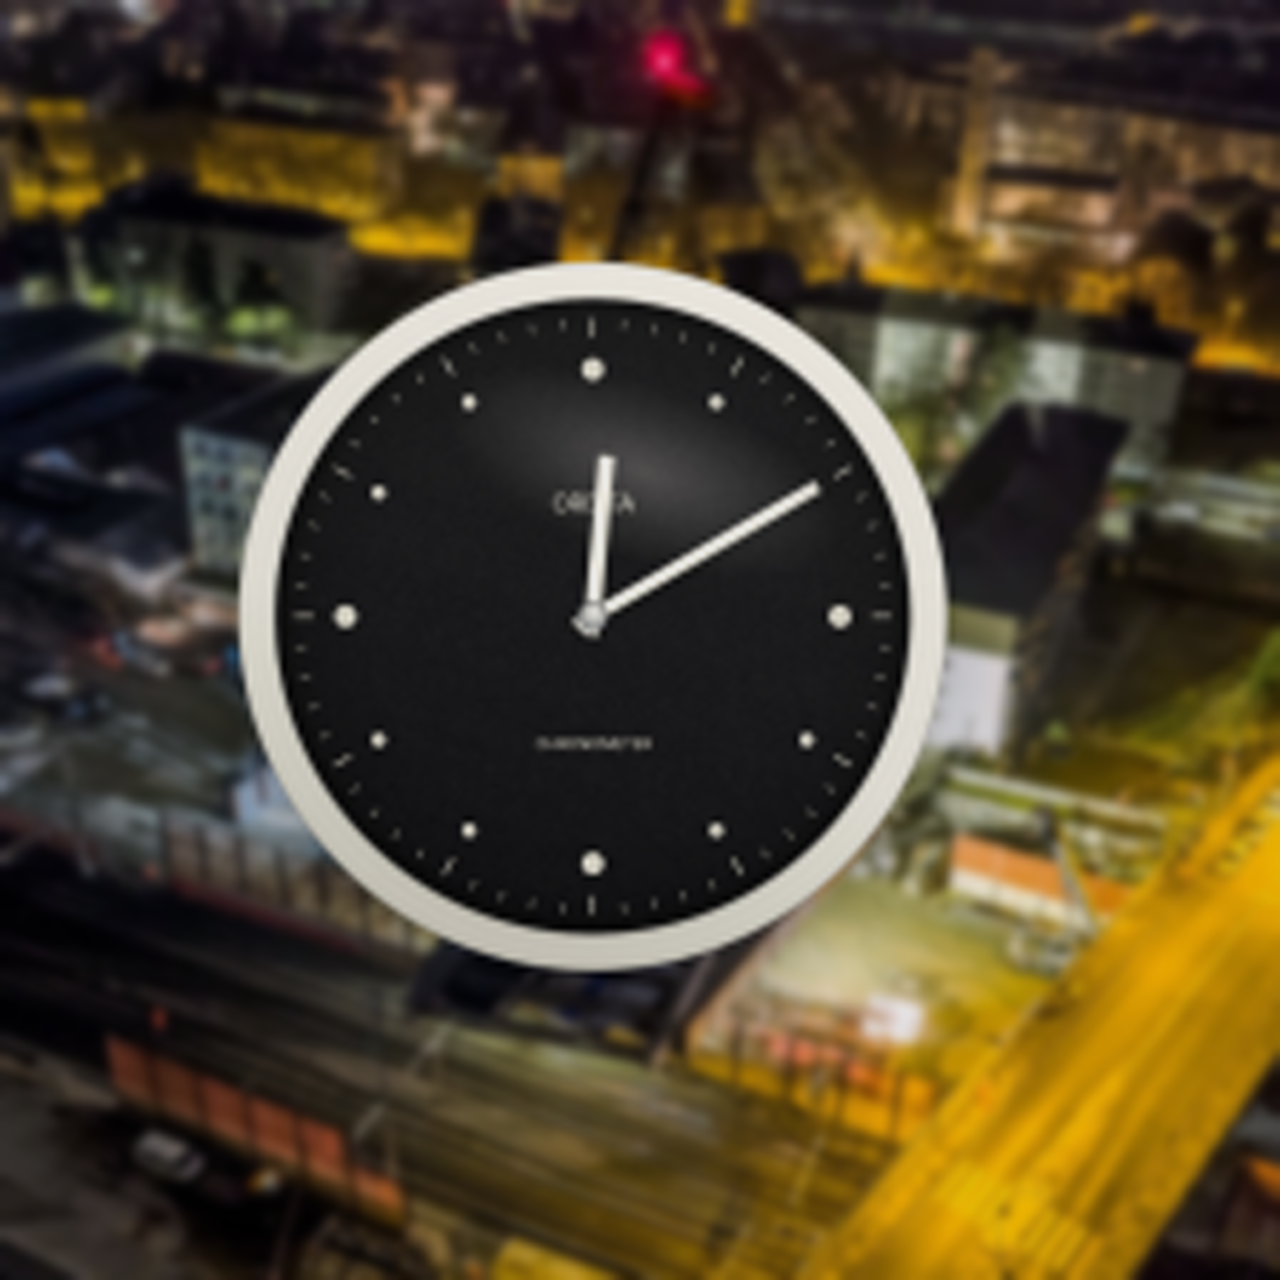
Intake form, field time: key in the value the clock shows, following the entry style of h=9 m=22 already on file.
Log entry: h=12 m=10
